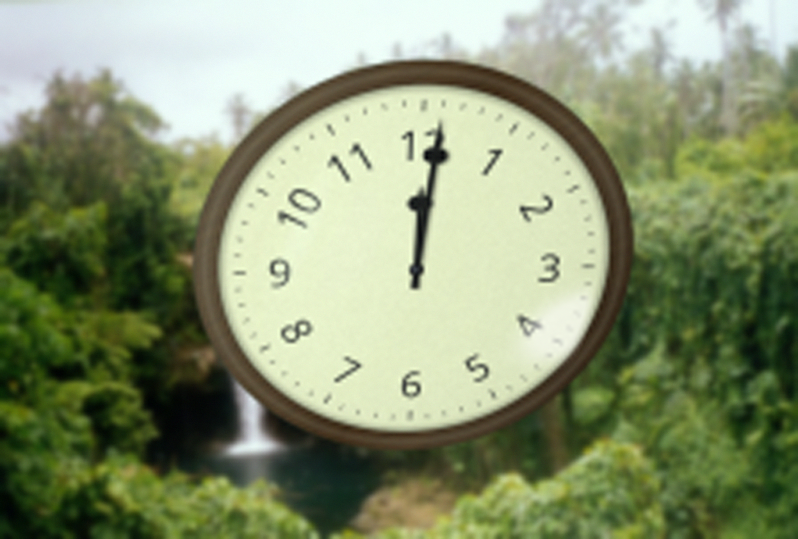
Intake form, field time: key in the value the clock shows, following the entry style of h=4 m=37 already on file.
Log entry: h=12 m=1
